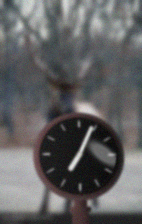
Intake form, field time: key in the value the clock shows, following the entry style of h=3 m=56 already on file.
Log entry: h=7 m=4
